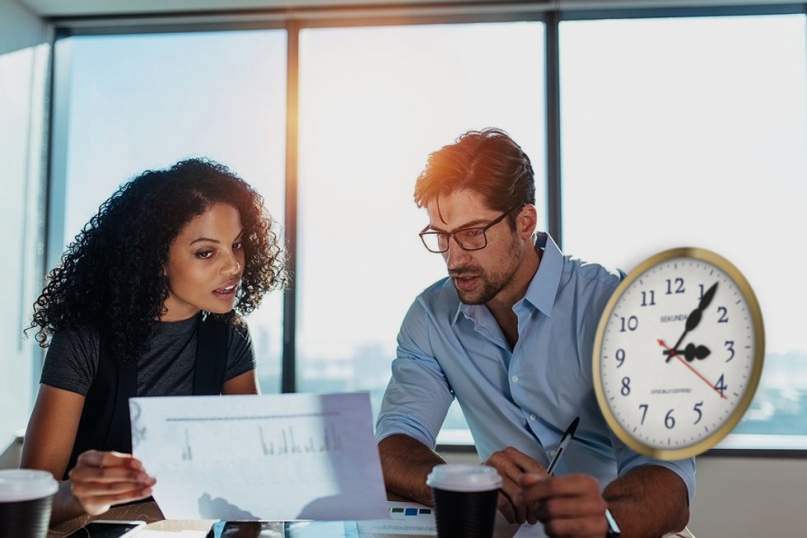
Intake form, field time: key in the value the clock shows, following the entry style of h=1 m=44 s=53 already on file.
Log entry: h=3 m=6 s=21
